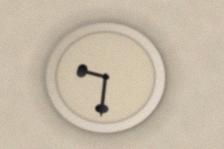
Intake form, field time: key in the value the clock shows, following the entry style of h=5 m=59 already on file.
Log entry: h=9 m=31
